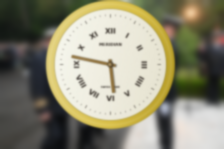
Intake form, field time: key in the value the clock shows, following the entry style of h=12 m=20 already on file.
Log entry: h=5 m=47
